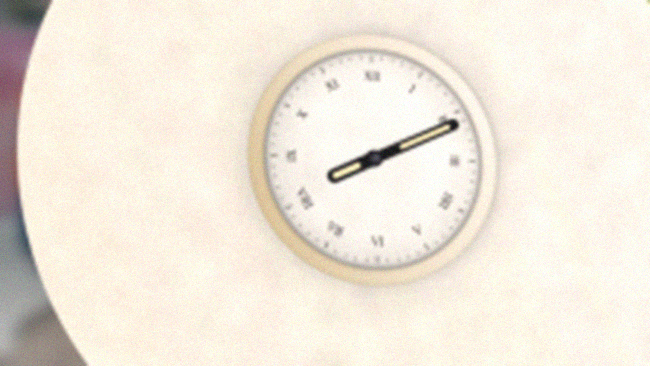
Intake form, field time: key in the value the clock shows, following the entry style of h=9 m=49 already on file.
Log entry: h=8 m=11
